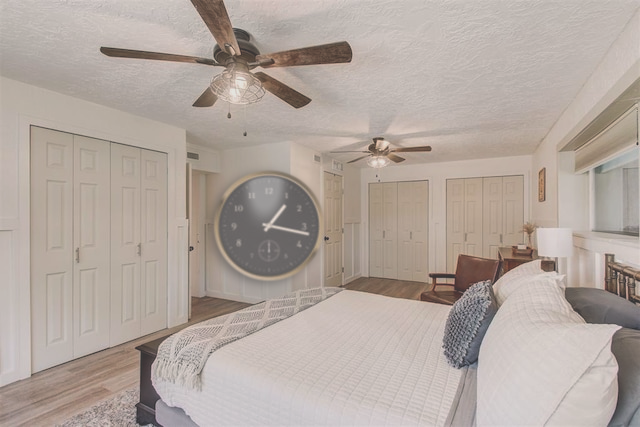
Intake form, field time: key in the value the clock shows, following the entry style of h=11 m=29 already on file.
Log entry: h=1 m=17
